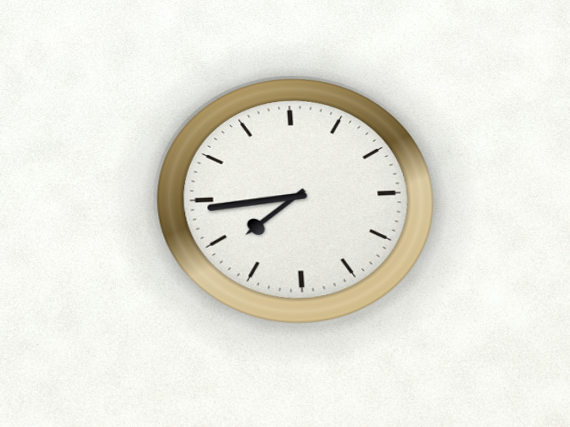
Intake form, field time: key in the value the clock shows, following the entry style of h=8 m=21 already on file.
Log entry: h=7 m=44
